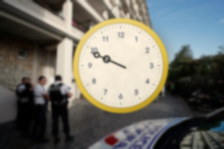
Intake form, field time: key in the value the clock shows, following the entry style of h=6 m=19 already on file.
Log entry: h=9 m=49
